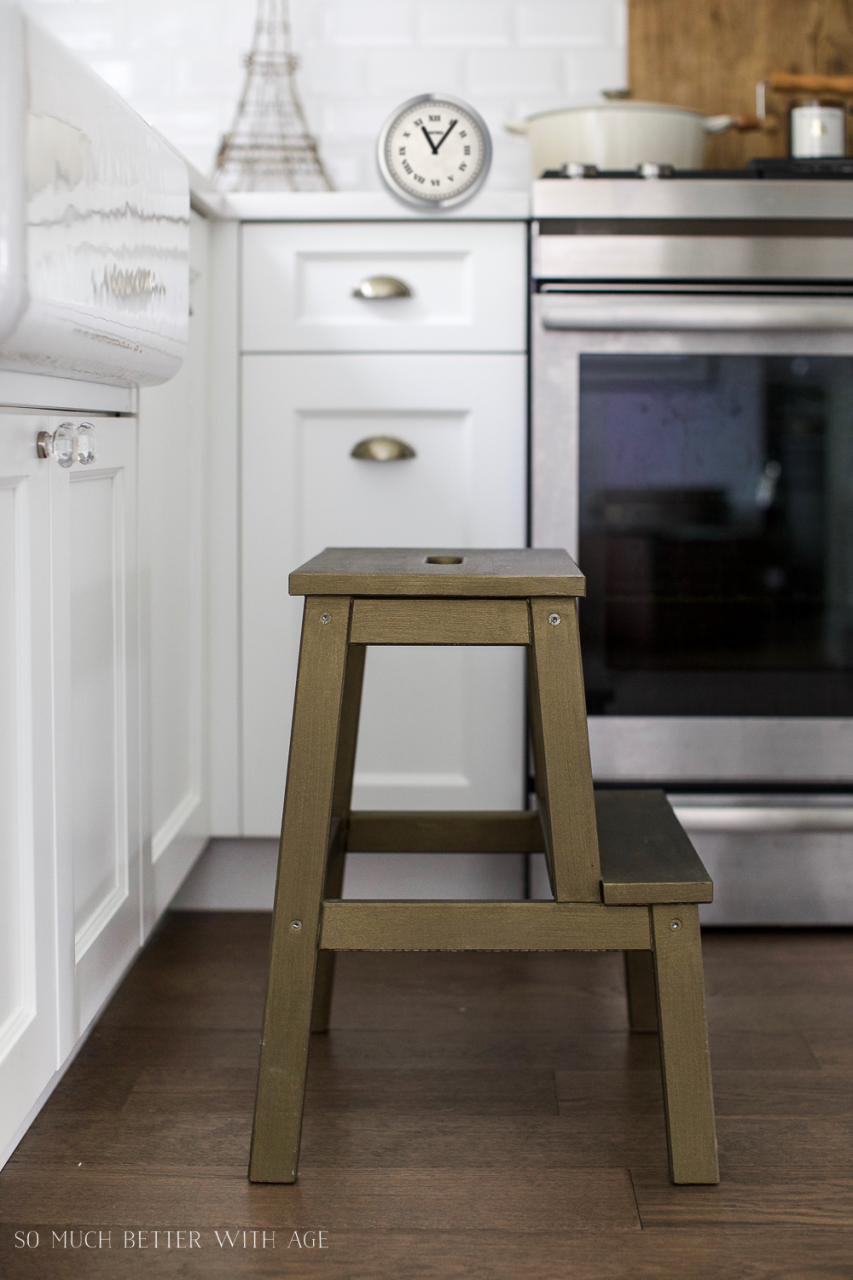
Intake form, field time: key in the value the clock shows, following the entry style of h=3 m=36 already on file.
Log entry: h=11 m=6
